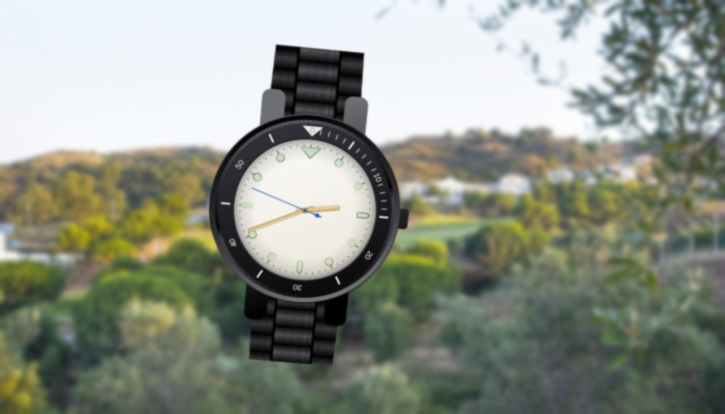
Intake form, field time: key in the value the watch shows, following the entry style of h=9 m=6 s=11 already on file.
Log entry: h=2 m=40 s=48
